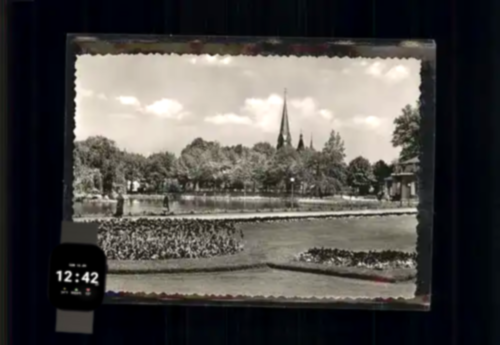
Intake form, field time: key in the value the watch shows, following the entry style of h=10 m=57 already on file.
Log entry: h=12 m=42
